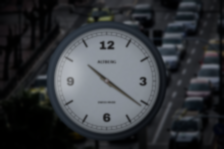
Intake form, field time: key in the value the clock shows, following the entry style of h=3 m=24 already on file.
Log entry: h=10 m=21
